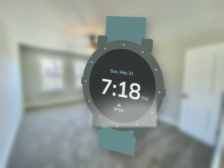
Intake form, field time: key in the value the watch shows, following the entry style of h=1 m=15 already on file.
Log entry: h=7 m=18
